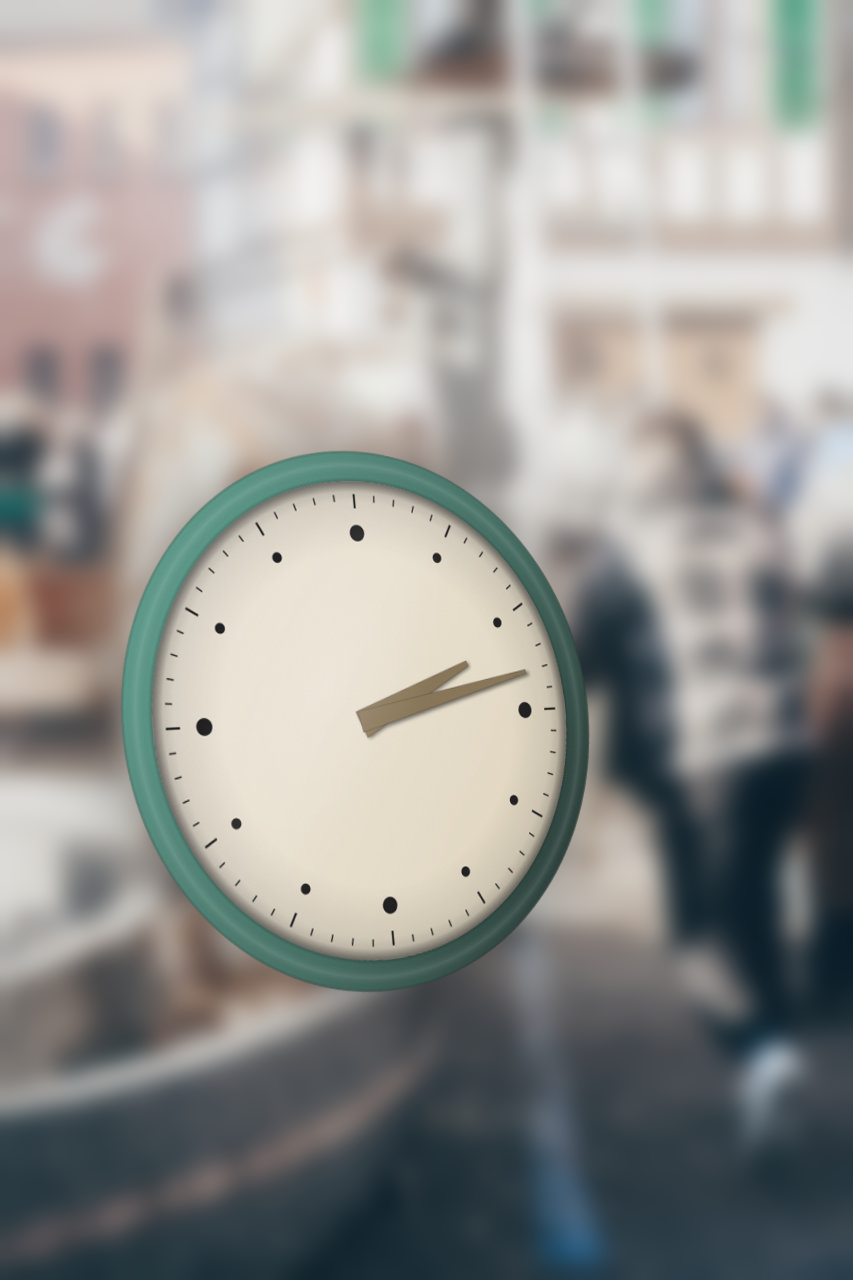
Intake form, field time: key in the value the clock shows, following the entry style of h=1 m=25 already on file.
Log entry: h=2 m=13
